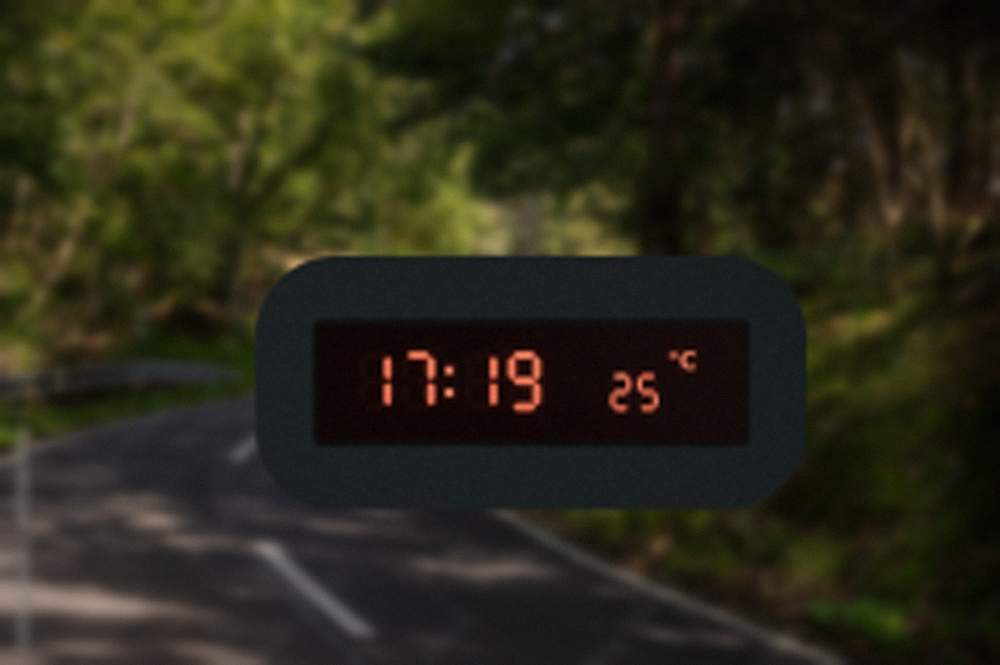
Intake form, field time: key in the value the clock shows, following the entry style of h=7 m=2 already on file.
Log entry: h=17 m=19
